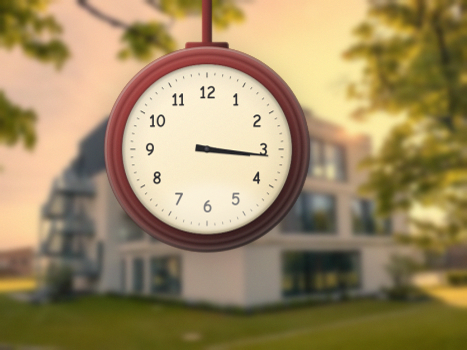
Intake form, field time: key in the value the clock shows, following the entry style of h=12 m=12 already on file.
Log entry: h=3 m=16
